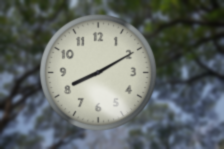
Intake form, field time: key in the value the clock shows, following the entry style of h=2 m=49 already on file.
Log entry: h=8 m=10
